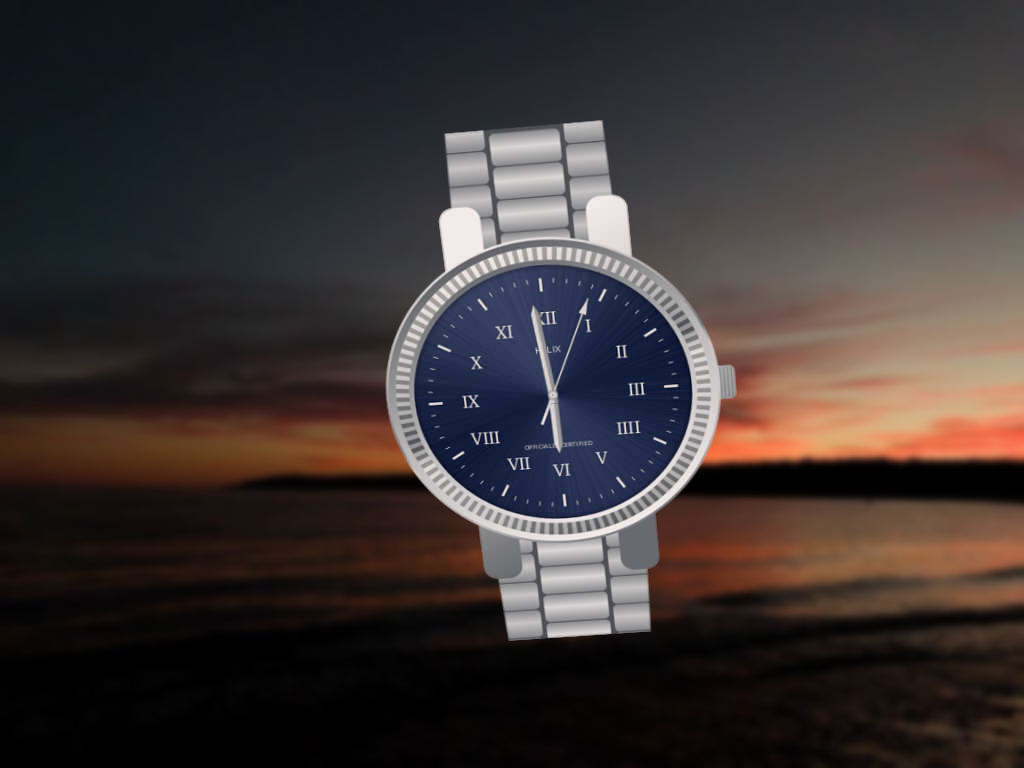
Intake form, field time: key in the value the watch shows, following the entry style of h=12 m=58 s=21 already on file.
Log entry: h=5 m=59 s=4
